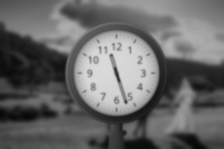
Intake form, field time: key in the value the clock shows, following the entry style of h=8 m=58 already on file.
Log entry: h=11 m=27
